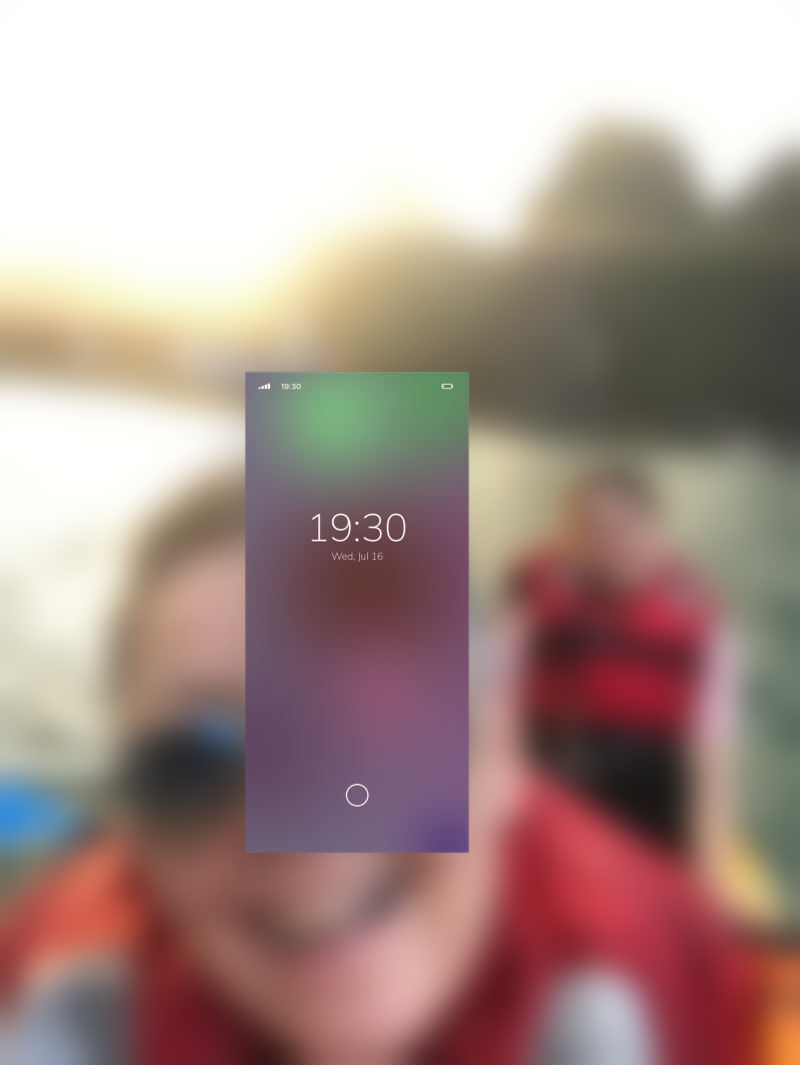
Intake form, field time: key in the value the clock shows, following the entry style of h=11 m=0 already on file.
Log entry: h=19 m=30
